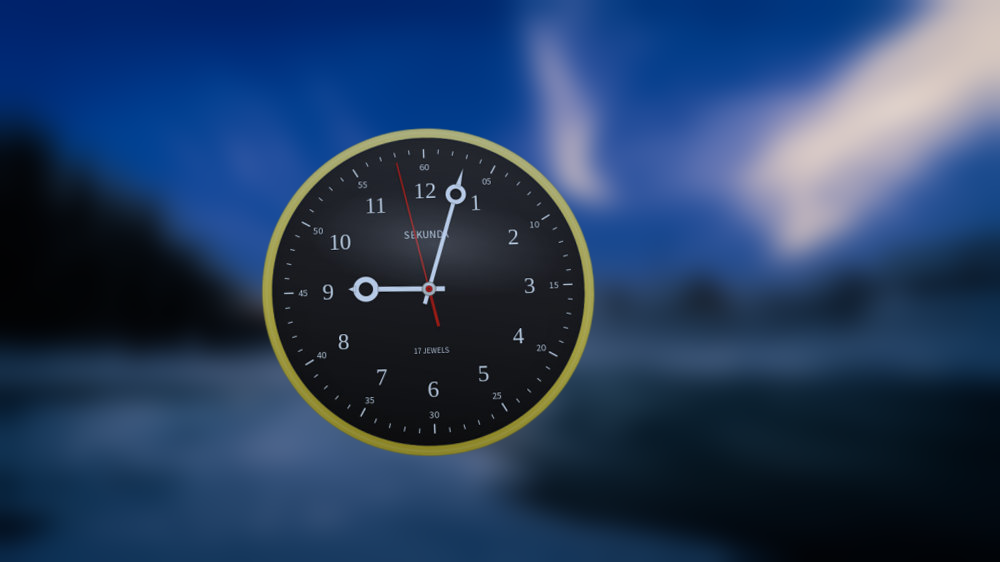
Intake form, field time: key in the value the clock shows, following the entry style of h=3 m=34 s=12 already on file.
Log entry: h=9 m=2 s=58
